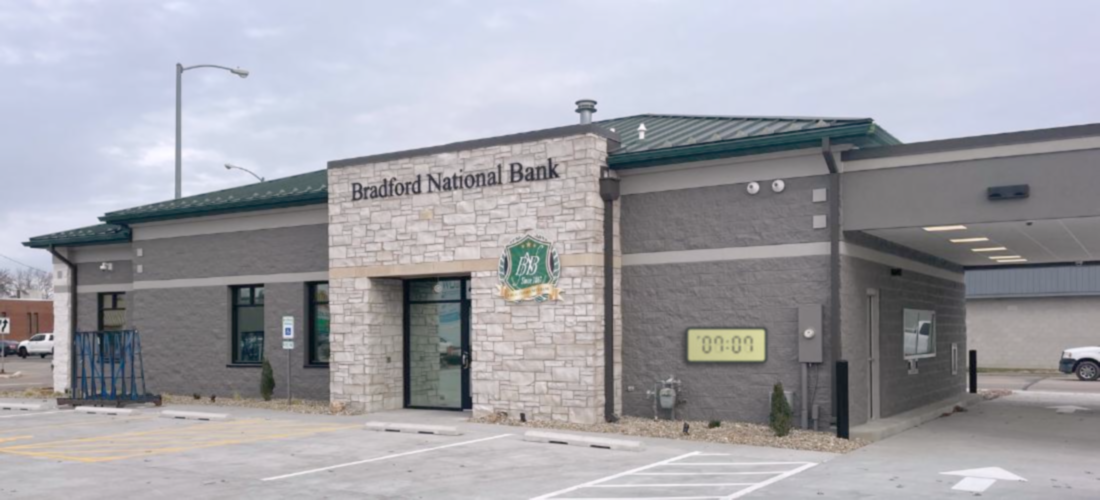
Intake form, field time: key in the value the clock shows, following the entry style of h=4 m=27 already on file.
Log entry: h=7 m=7
